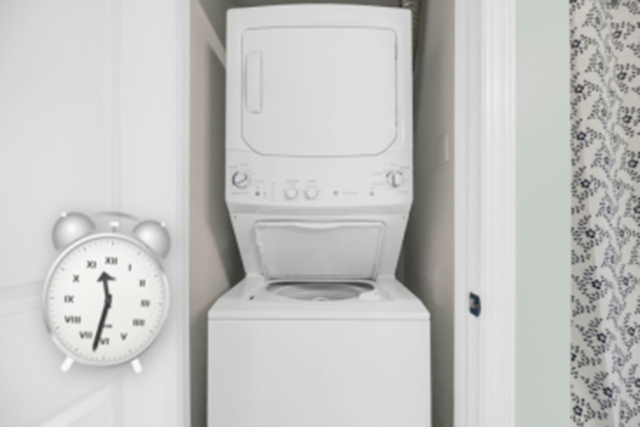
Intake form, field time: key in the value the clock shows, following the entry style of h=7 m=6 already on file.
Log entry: h=11 m=32
